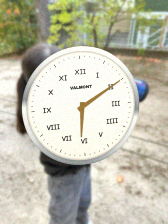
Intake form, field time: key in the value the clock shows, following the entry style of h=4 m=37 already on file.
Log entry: h=6 m=10
